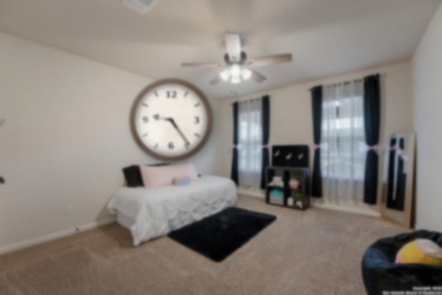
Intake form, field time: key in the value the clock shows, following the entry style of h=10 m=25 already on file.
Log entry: h=9 m=24
